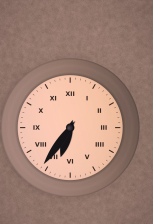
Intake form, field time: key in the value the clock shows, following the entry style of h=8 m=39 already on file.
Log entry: h=6 m=36
